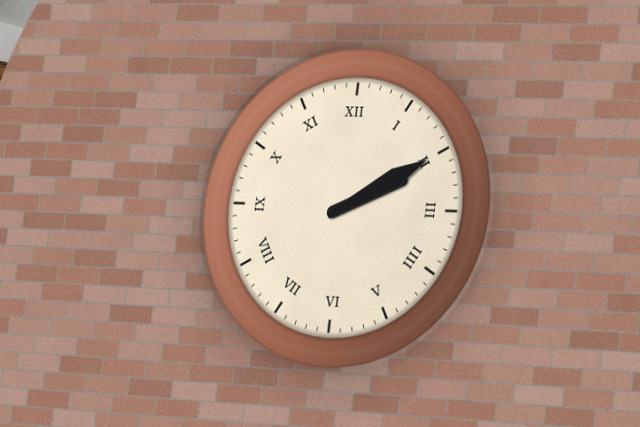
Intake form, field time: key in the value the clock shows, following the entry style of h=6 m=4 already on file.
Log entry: h=2 m=10
